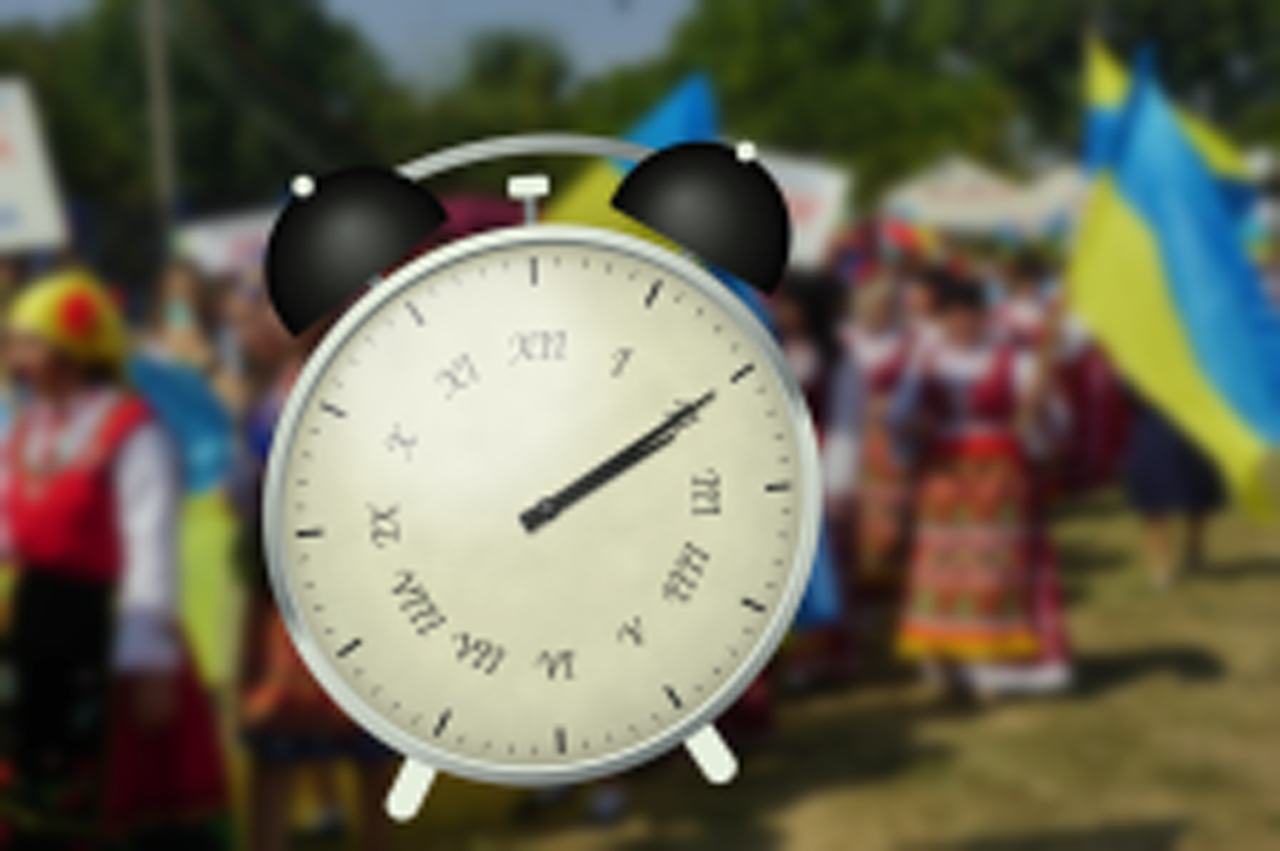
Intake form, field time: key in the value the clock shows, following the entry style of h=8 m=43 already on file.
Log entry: h=2 m=10
